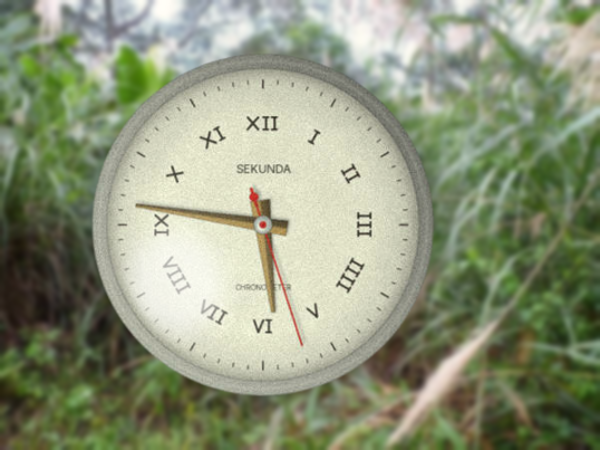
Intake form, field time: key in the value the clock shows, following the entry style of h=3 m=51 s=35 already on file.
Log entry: h=5 m=46 s=27
